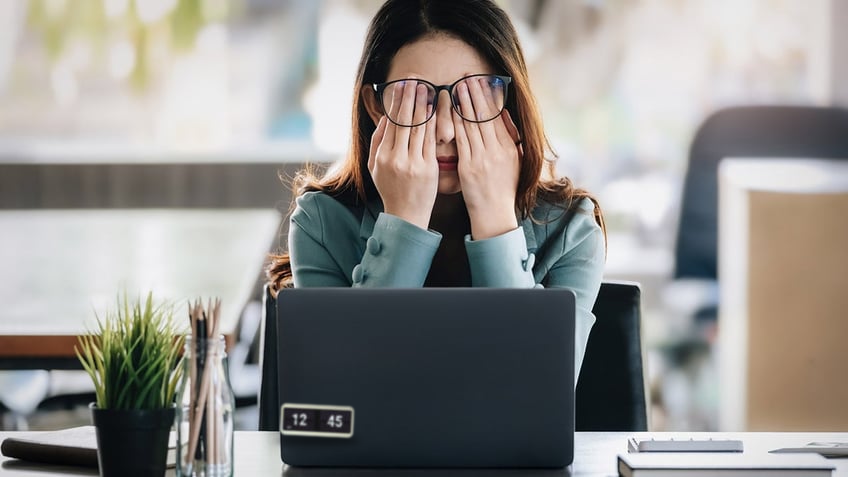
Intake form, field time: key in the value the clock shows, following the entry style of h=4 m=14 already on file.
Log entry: h=12 m=45
